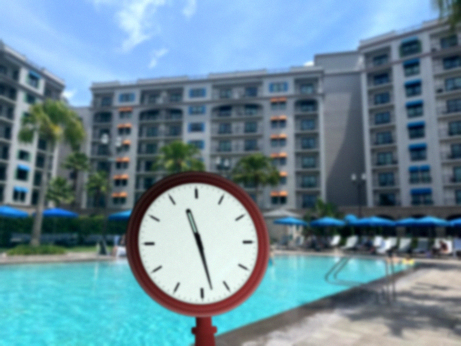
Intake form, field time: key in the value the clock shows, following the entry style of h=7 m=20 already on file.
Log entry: h=11 m=28
